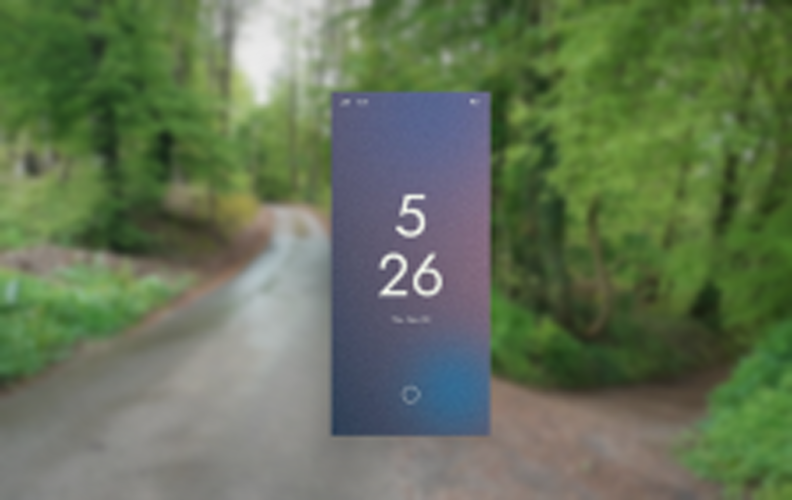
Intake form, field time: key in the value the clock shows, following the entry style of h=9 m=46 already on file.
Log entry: h=5 m=26
